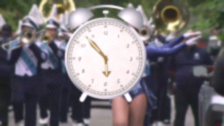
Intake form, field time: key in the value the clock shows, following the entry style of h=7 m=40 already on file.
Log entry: h=5 m=53
